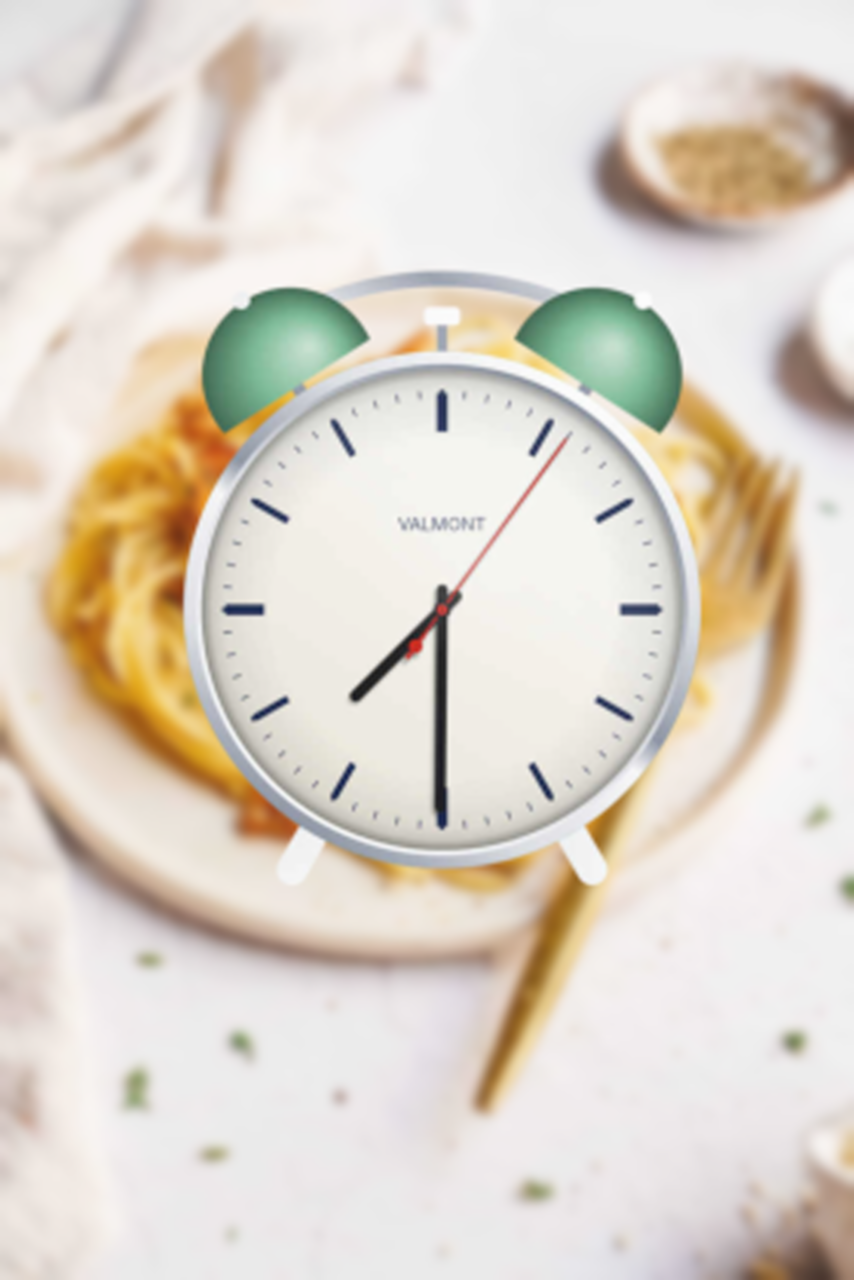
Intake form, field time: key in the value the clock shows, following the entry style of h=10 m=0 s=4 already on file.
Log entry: h=7 m=30 s=6
